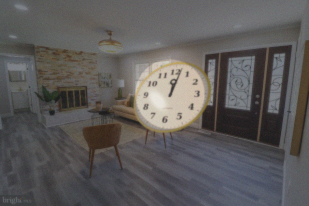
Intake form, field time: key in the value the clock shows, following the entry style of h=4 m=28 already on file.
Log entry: h=12 m=2
